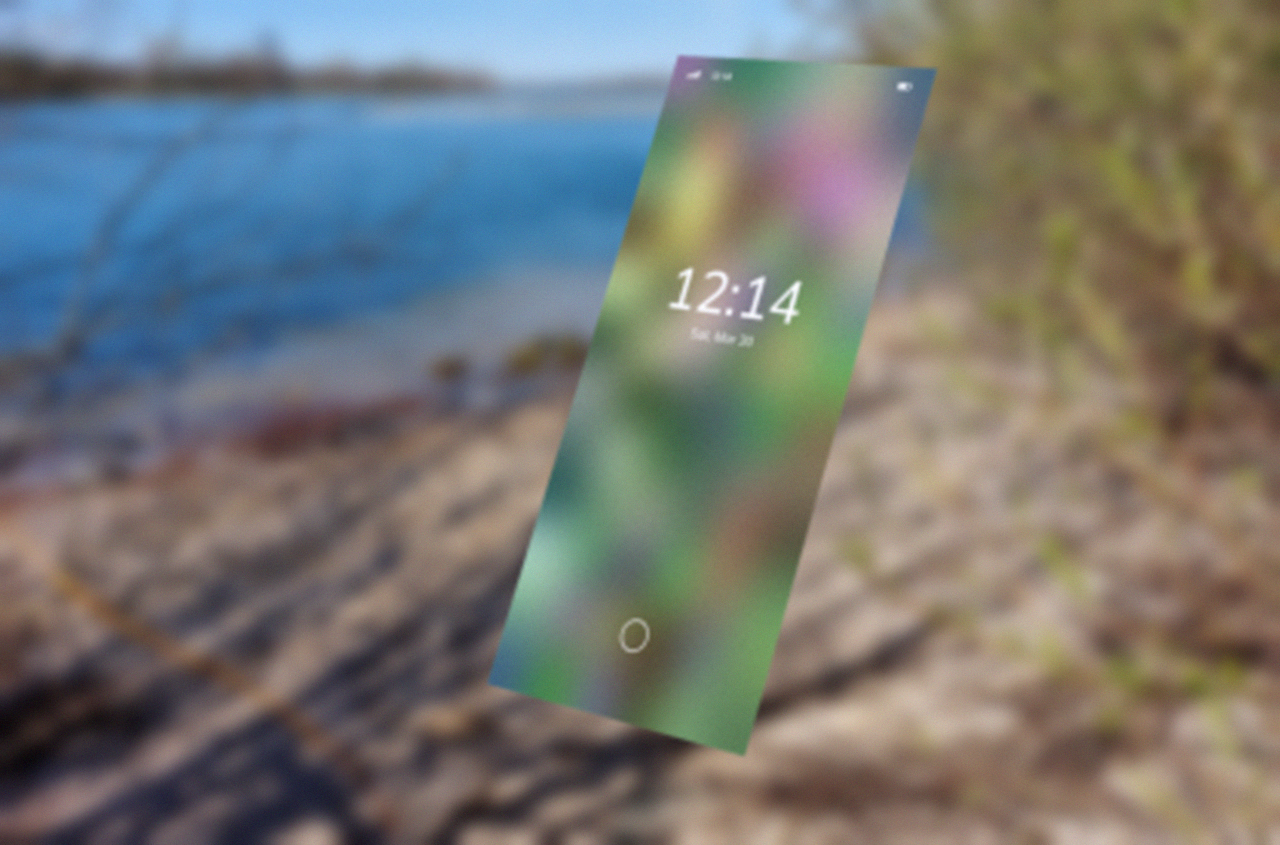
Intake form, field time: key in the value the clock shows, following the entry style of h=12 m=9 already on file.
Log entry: h=12 m=14
